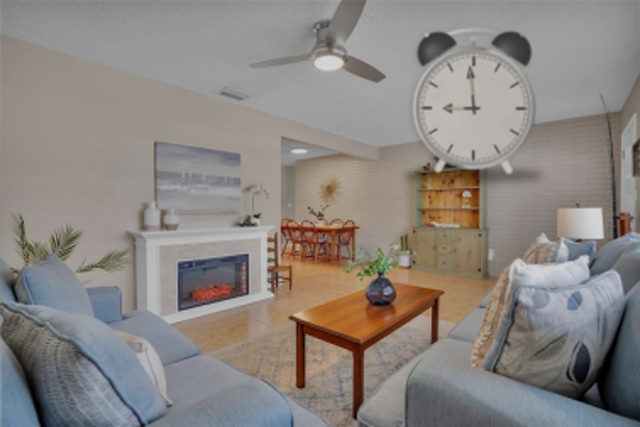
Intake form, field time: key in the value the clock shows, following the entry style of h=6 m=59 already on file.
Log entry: h=8 m=59
